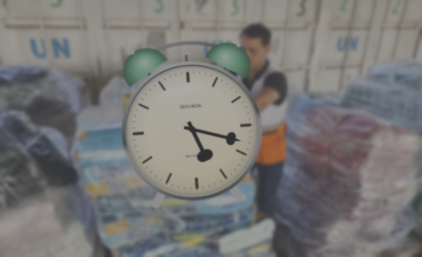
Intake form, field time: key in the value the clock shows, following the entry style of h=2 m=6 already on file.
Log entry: h=5 m=18
